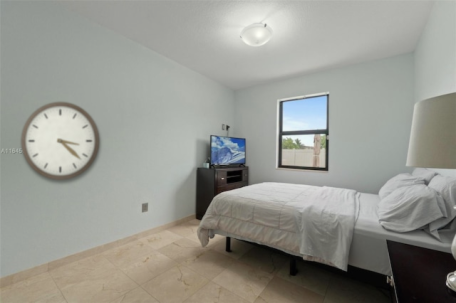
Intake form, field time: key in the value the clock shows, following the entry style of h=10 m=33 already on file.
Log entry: h=3 m=22
